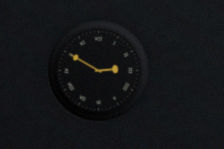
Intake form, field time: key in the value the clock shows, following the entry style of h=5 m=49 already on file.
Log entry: h=2 m=50
